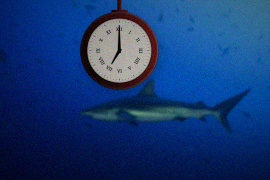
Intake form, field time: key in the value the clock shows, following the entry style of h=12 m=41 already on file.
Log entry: h=7 m=0
